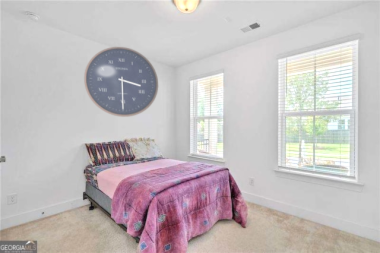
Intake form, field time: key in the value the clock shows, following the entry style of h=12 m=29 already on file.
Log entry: h=3 m=30
